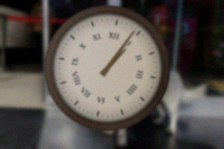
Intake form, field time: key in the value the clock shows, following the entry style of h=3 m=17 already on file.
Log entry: h=1 m=4
